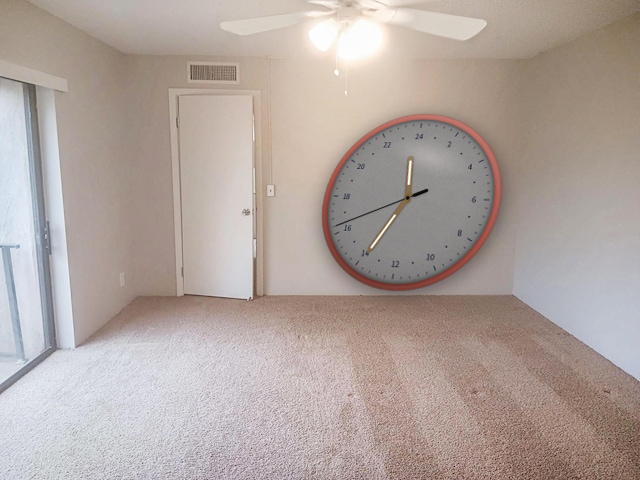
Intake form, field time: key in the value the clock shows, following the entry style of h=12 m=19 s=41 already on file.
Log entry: h=23 m=34 s=41
